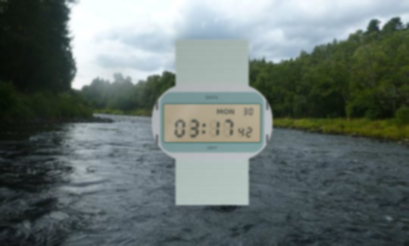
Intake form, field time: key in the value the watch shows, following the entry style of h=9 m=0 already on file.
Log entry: h=3 m=17
